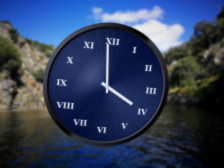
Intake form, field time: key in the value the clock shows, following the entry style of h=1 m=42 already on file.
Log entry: h=3 m=59
